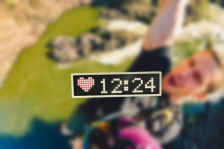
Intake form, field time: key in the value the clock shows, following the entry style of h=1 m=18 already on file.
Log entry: h=12 m=24
